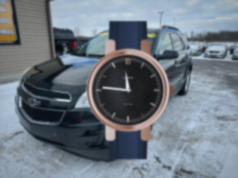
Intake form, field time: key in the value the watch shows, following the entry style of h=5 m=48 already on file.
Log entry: h=11 m=46
